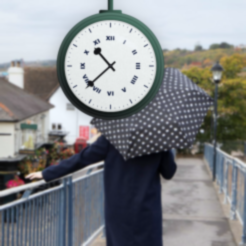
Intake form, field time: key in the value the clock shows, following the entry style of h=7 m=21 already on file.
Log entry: h=10 m=38
